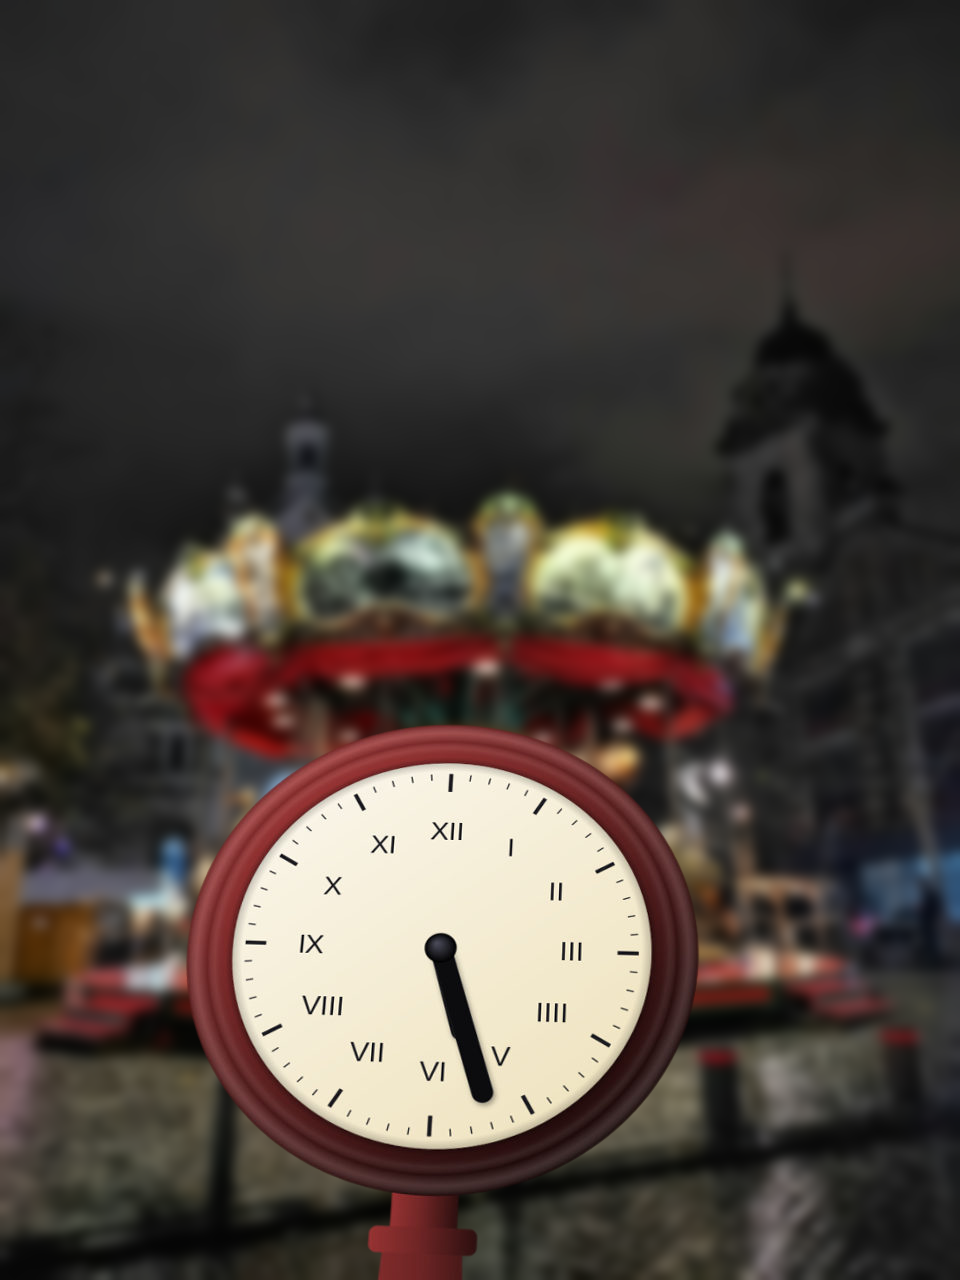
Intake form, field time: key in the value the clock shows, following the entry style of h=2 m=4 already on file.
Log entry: h=5 m=27
